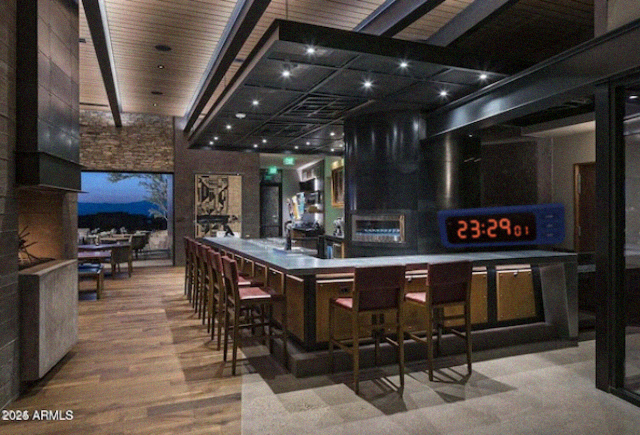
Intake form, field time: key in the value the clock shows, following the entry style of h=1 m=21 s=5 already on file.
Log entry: h=23 m=29 s=1
